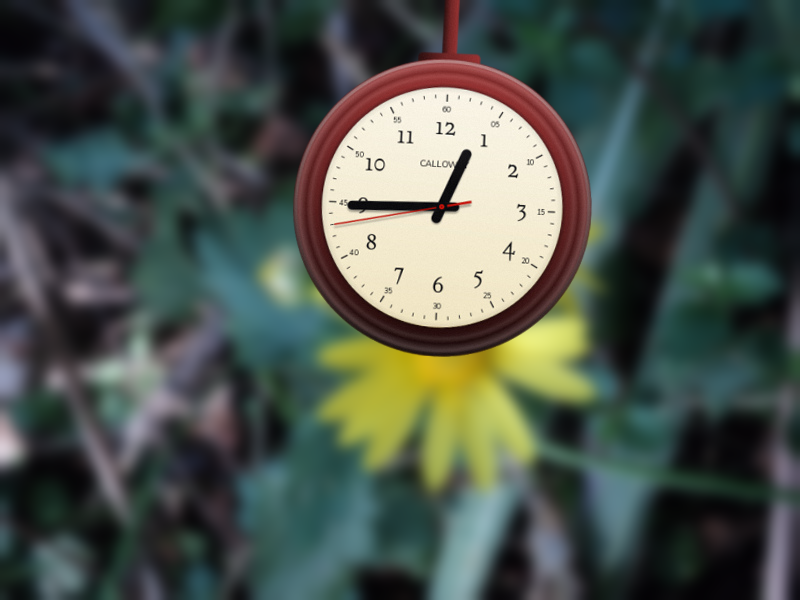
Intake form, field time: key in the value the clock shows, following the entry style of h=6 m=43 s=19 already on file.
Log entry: h=12 m=44 s=43
